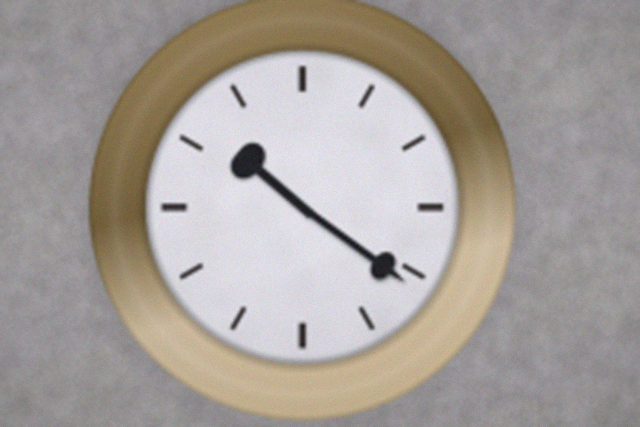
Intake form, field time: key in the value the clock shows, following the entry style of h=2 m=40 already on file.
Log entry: h=10 m=21
